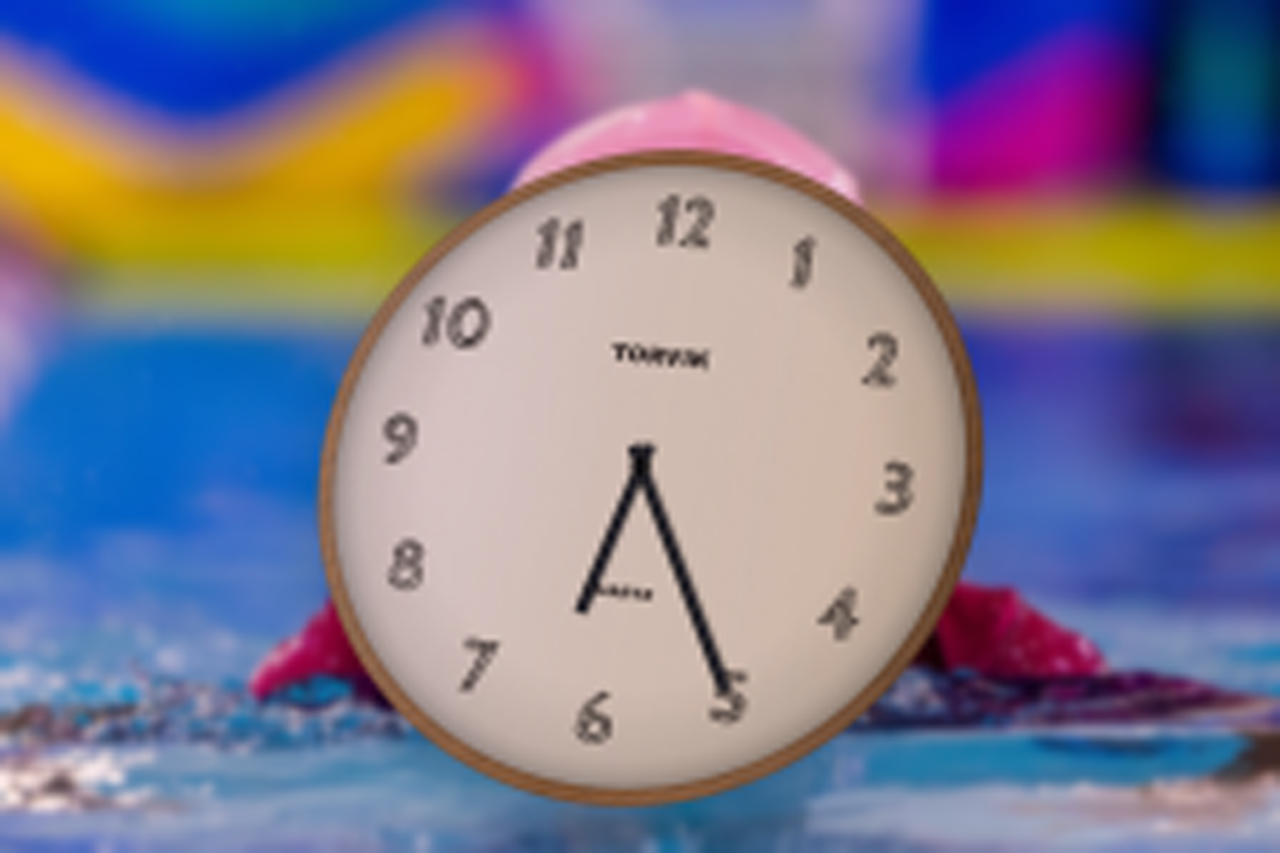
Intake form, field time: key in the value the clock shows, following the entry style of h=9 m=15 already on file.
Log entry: h=6 m=25
